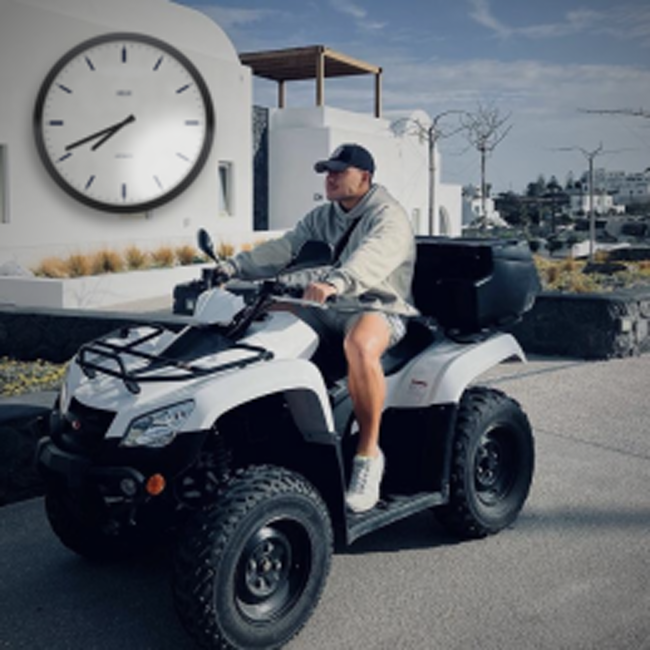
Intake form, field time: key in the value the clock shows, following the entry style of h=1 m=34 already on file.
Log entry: h=7 m=41
